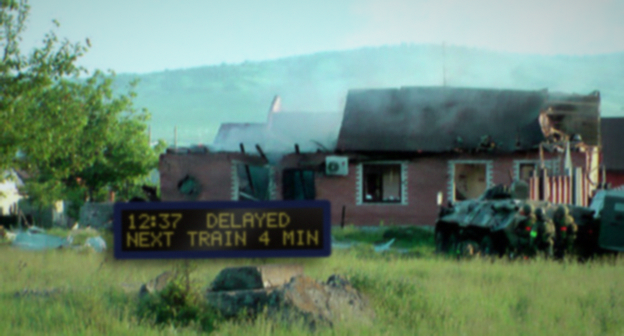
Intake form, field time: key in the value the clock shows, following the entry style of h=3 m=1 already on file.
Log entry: h=12 m=37
